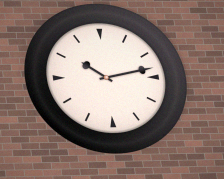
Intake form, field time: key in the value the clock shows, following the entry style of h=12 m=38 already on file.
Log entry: h=10 m=13
